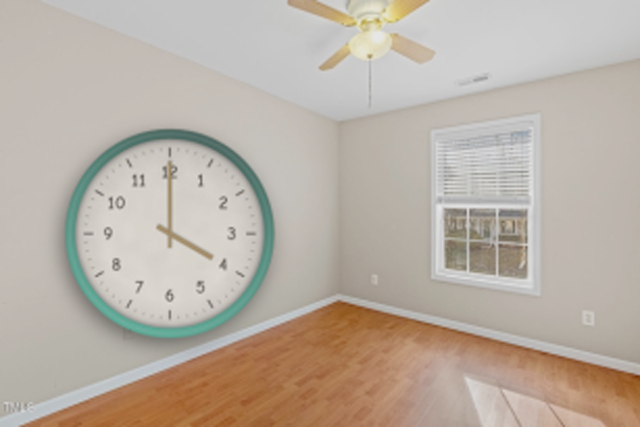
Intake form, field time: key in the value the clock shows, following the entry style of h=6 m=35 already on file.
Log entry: h=4 m=0
